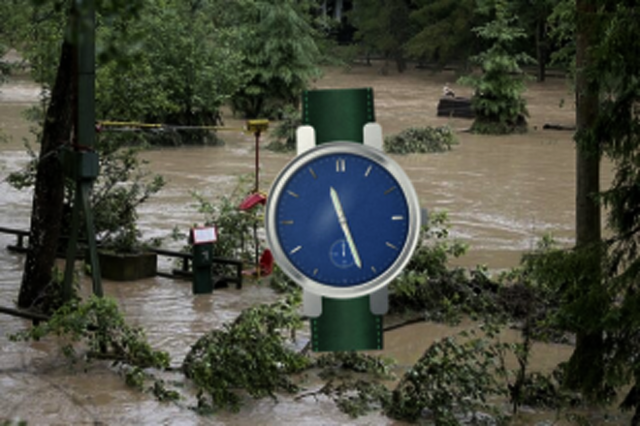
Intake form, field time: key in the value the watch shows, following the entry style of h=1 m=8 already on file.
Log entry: h=11 m=27
